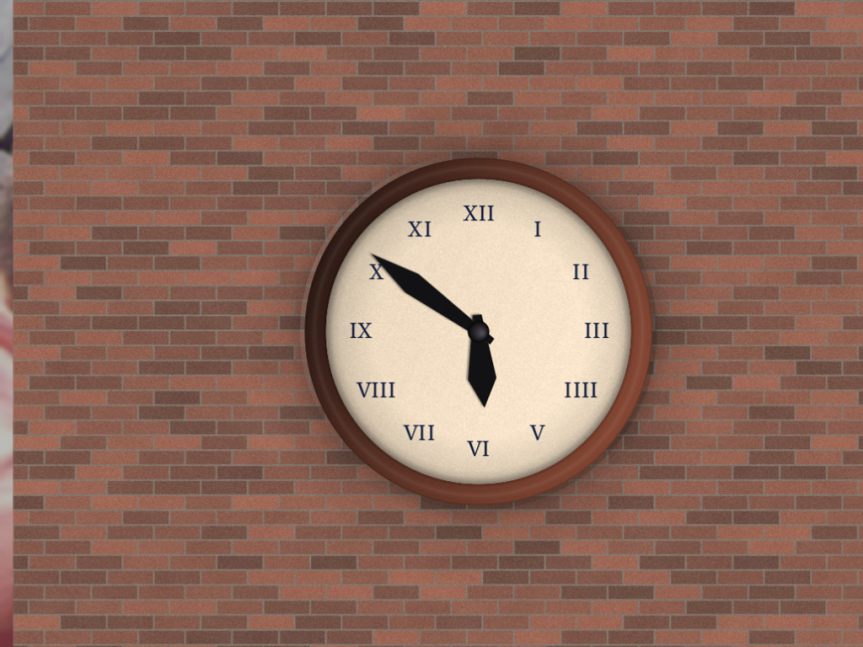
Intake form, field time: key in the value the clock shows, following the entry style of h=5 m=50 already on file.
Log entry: h=5 m=51
